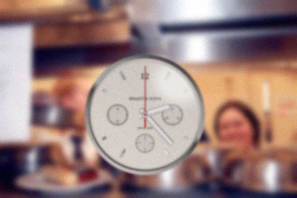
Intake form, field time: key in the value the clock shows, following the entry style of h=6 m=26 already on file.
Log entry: h=2 m=23
